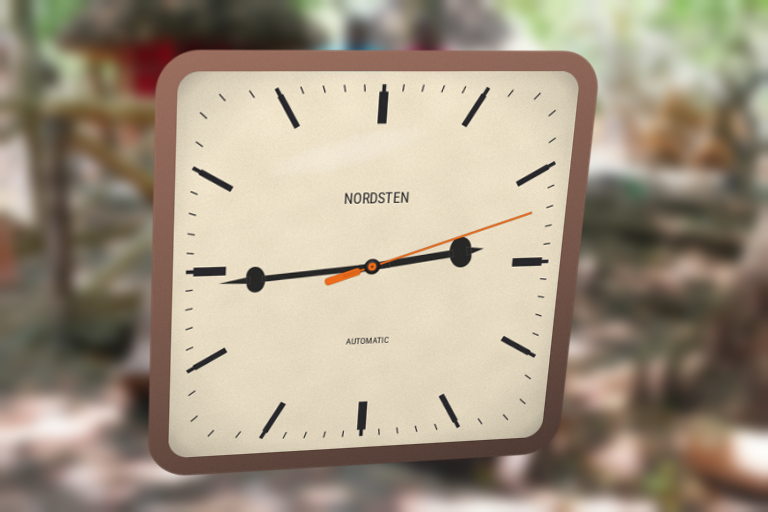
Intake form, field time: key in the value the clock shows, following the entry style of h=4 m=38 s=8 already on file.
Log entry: h=2 m=44 s=12
